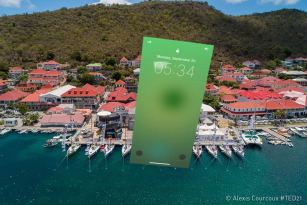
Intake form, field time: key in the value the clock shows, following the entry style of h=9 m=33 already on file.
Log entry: h=5 m=34
